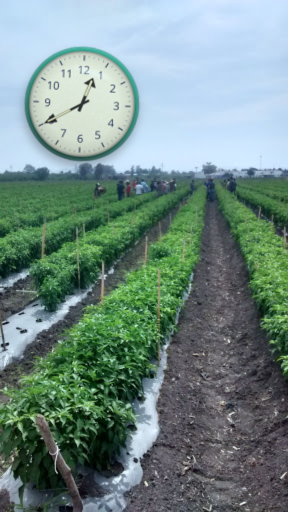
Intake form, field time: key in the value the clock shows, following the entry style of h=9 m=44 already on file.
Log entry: h=12 m=40
